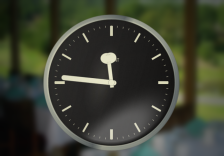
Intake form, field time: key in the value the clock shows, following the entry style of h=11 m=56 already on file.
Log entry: h=11 m=46
